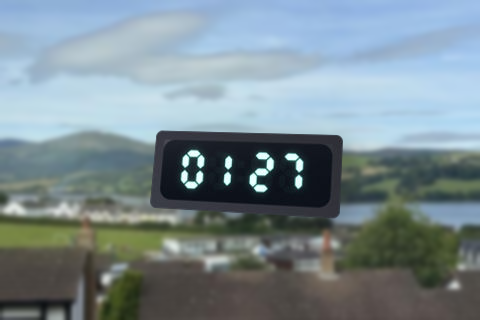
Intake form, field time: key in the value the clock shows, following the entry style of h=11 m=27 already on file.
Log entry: h=1 m=27
